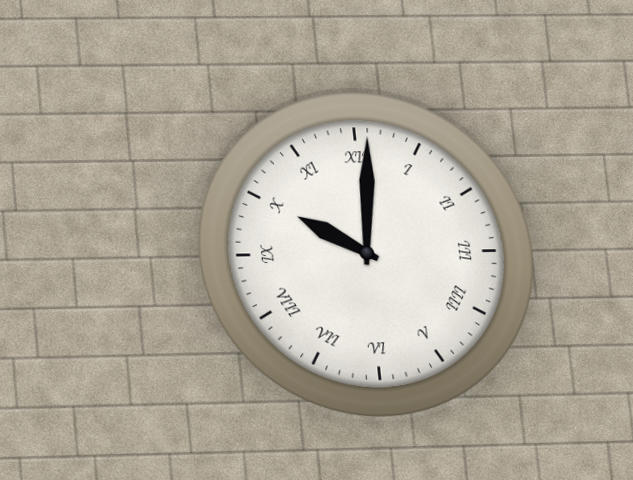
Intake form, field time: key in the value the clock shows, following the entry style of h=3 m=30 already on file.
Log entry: h=10 m=1
